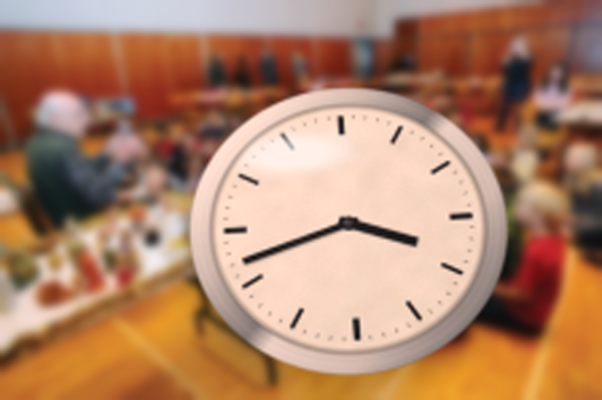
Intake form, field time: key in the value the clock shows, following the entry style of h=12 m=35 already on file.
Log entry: h=3 m=42
